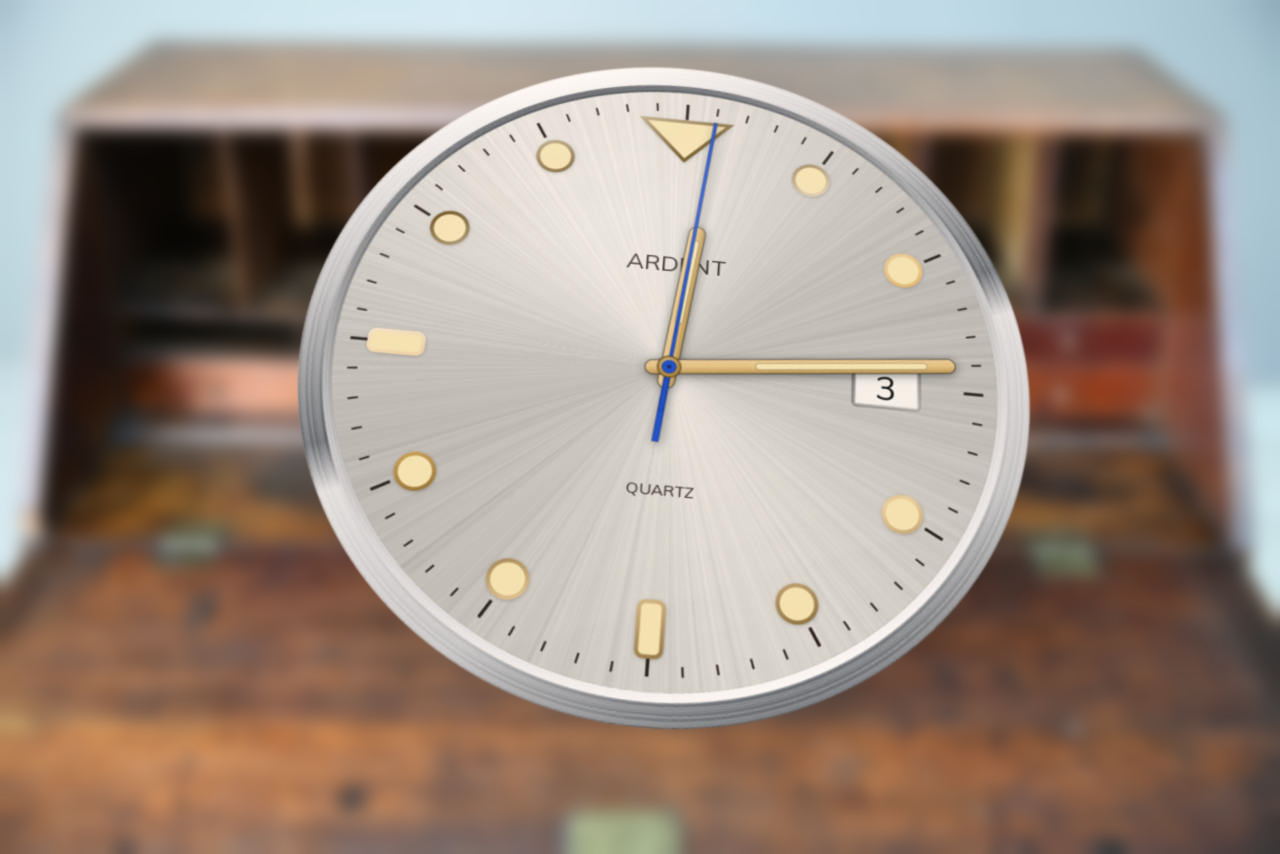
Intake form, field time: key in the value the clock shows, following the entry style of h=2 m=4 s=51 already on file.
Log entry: h=12 m=14 s=1
